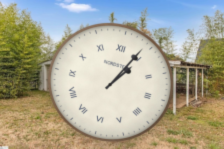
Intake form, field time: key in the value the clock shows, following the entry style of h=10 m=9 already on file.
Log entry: h=1 m=4
